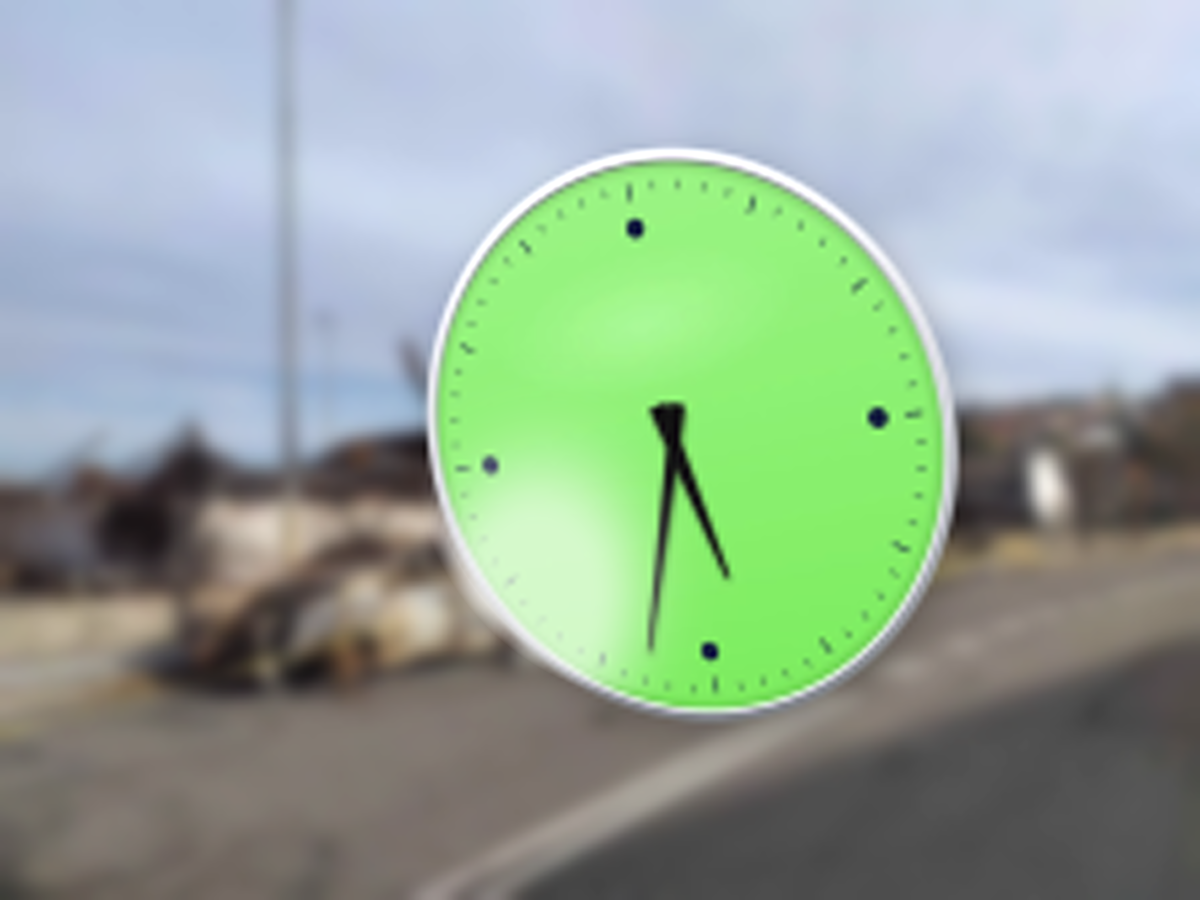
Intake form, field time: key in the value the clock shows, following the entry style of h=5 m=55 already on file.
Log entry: h=5 m=33
